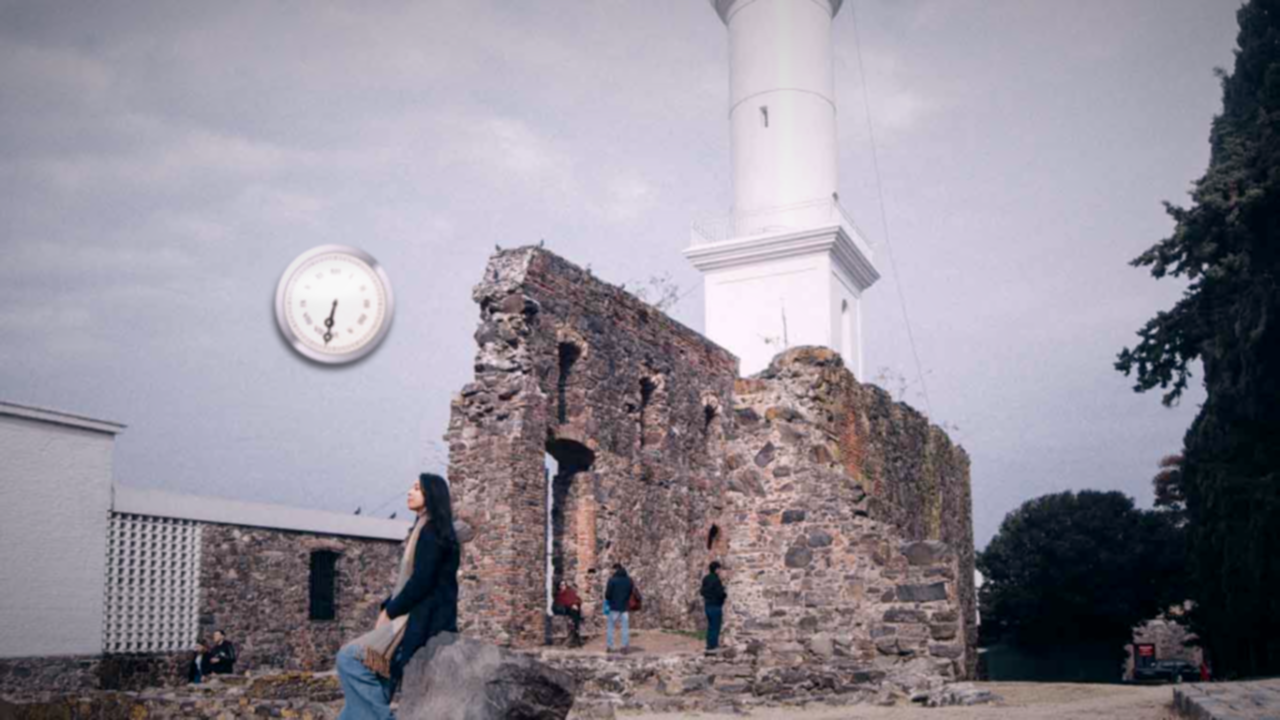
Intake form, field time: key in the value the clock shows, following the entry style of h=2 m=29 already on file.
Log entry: h=6 m=32
